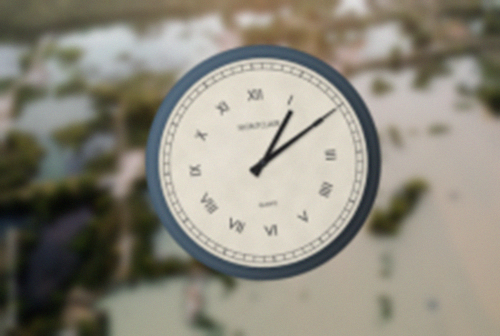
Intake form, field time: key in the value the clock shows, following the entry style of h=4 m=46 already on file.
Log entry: h=1 m=10
